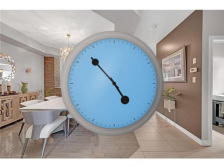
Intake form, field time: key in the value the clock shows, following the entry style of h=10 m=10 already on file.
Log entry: h=4 m=53
